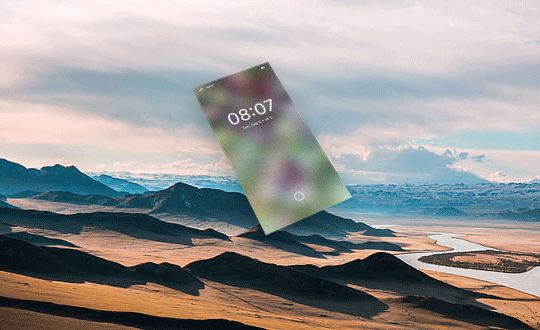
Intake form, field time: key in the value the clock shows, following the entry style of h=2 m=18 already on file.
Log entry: h=8 m=7
